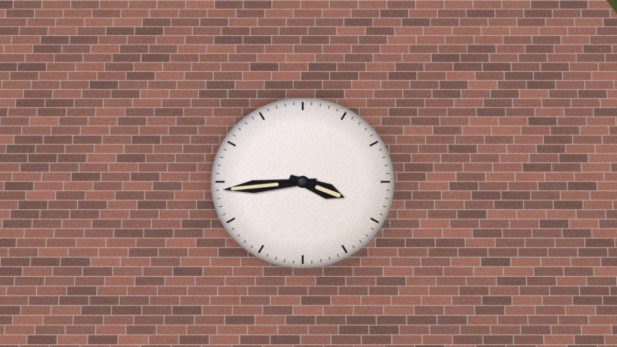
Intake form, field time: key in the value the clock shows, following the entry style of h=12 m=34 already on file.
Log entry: h=3 m=44
